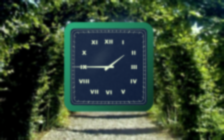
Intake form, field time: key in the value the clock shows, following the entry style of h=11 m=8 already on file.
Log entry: h=1 m=45
